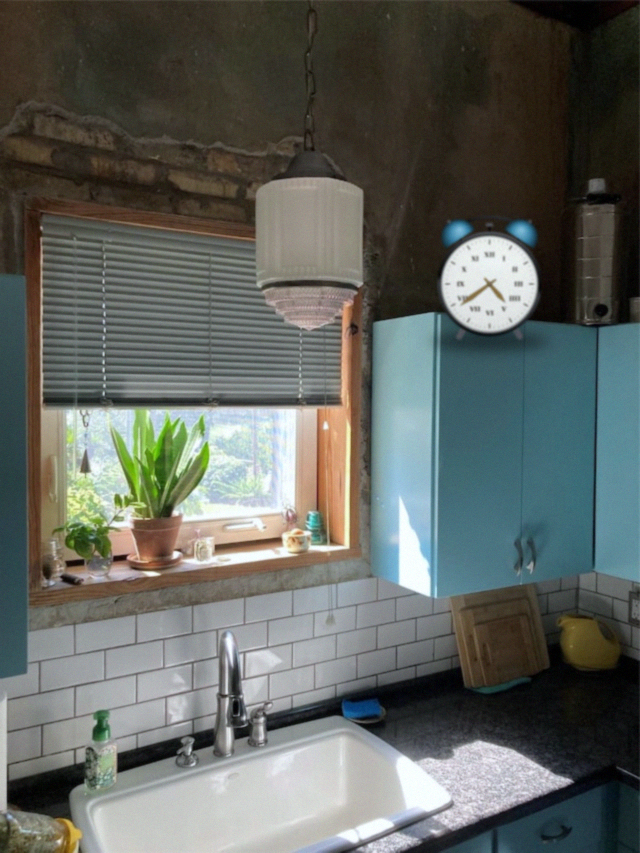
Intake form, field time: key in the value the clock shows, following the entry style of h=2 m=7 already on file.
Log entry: h=4 m=39
